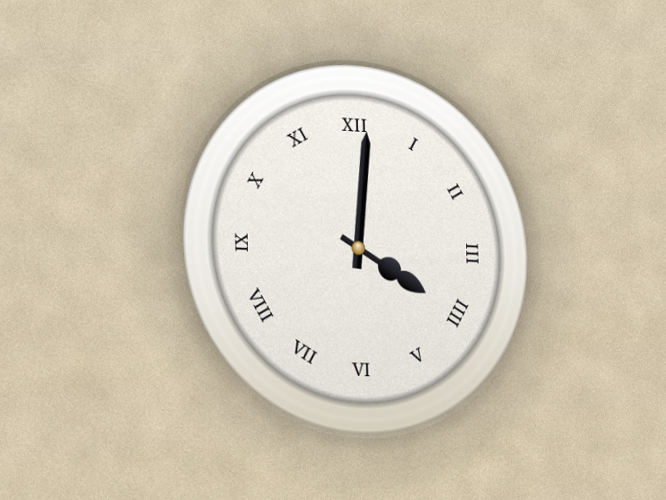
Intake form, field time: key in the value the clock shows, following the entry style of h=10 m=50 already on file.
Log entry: h=4 m=1
